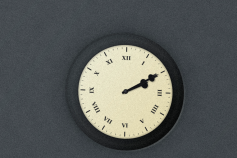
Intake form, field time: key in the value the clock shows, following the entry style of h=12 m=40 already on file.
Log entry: h=2 m=10
